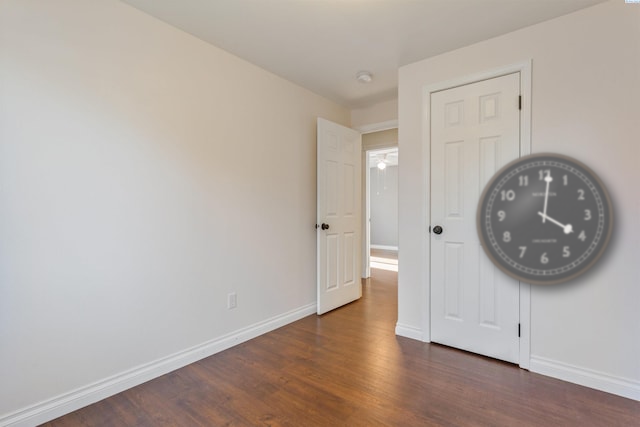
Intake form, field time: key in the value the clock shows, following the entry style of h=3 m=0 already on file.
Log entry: h=4 m=1
